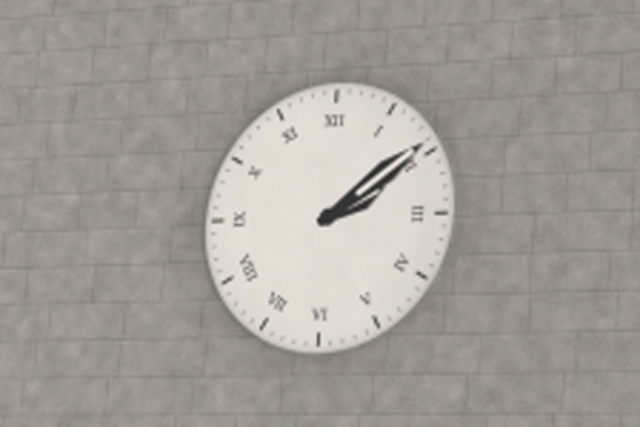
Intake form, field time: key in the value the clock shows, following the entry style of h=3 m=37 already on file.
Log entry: h=2 m=9
